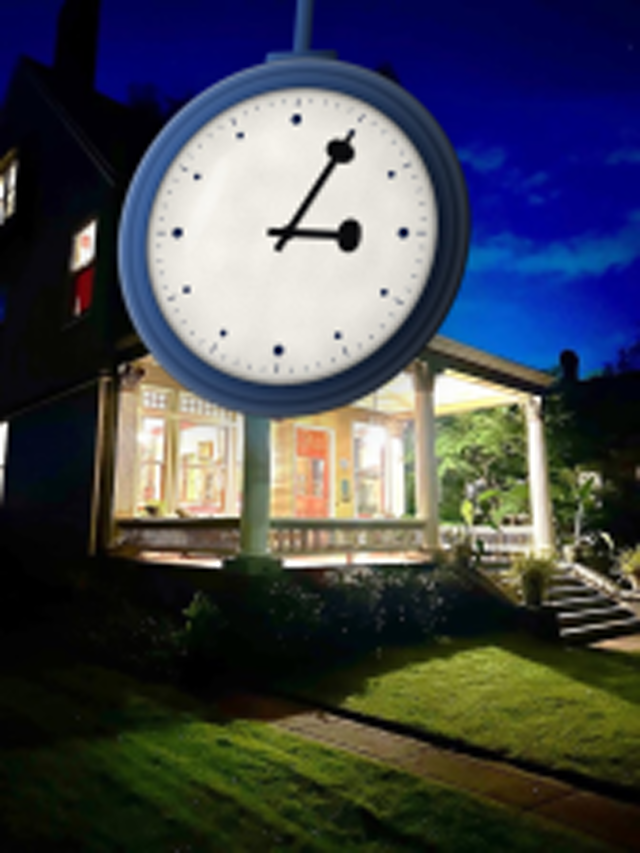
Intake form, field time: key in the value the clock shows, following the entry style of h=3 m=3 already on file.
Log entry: h=3 m=5
